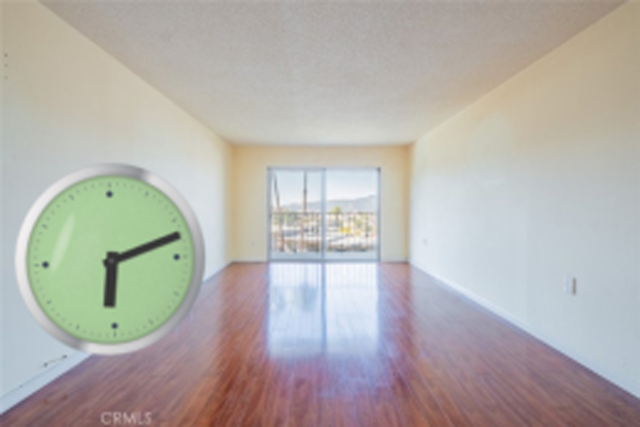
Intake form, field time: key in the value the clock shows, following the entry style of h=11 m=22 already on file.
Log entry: h=6 m=12
